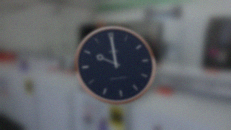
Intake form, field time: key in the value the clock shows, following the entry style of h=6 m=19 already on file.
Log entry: h=10 m=0
